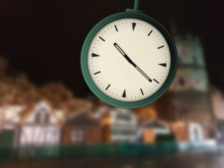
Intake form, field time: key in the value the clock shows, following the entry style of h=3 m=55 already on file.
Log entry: h=10 m=21
